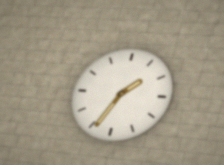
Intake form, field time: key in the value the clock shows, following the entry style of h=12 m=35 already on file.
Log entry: h=1 m=34
